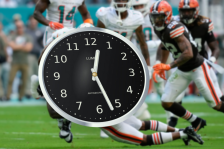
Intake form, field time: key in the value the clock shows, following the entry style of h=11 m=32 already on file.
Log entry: h=12 m=27
